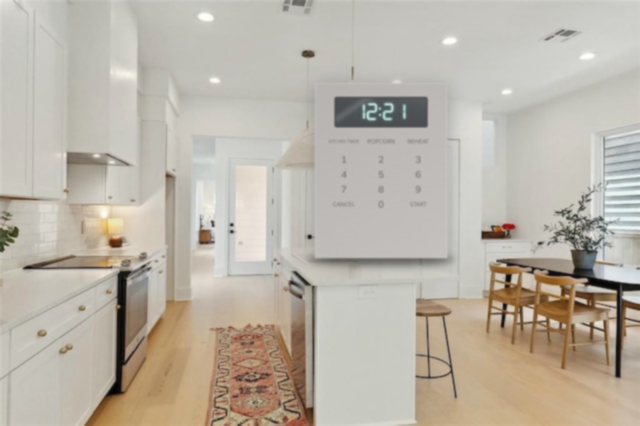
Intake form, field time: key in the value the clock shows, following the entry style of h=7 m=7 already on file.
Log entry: h=12 m=21
